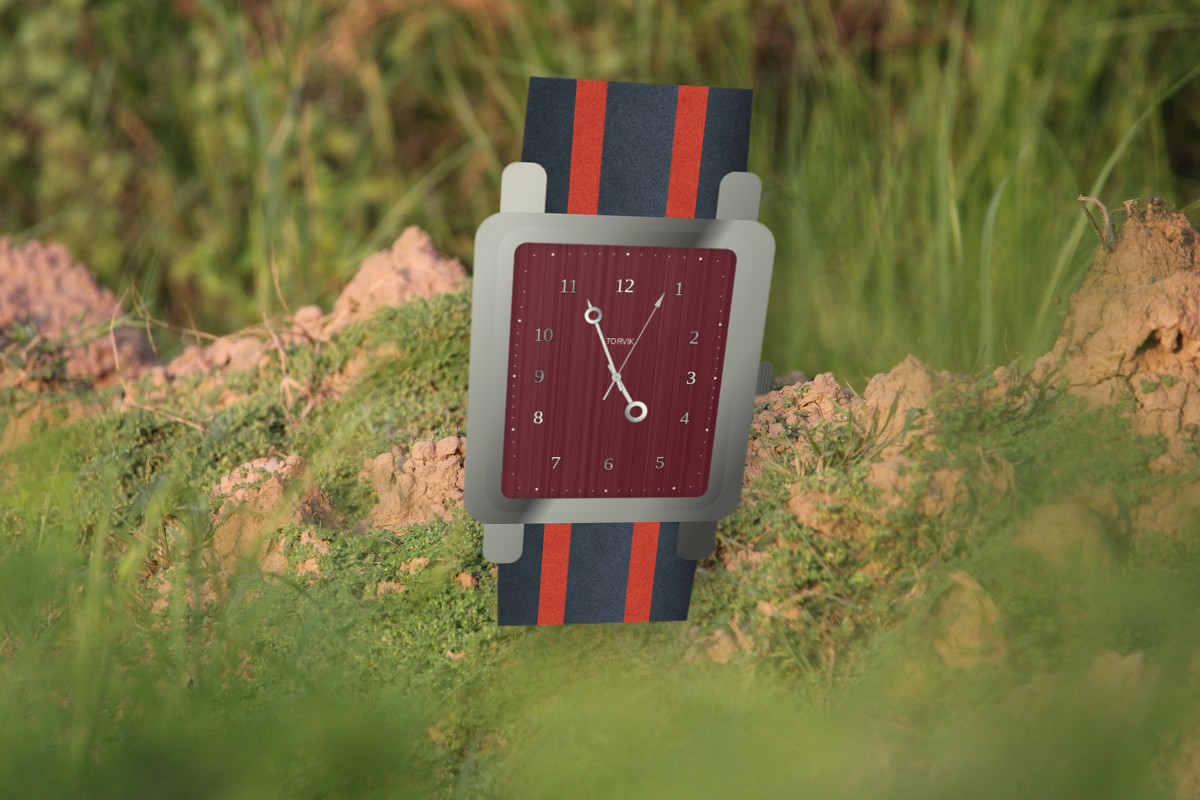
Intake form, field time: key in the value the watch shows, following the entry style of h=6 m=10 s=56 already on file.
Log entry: h=4 m=56 s=4
